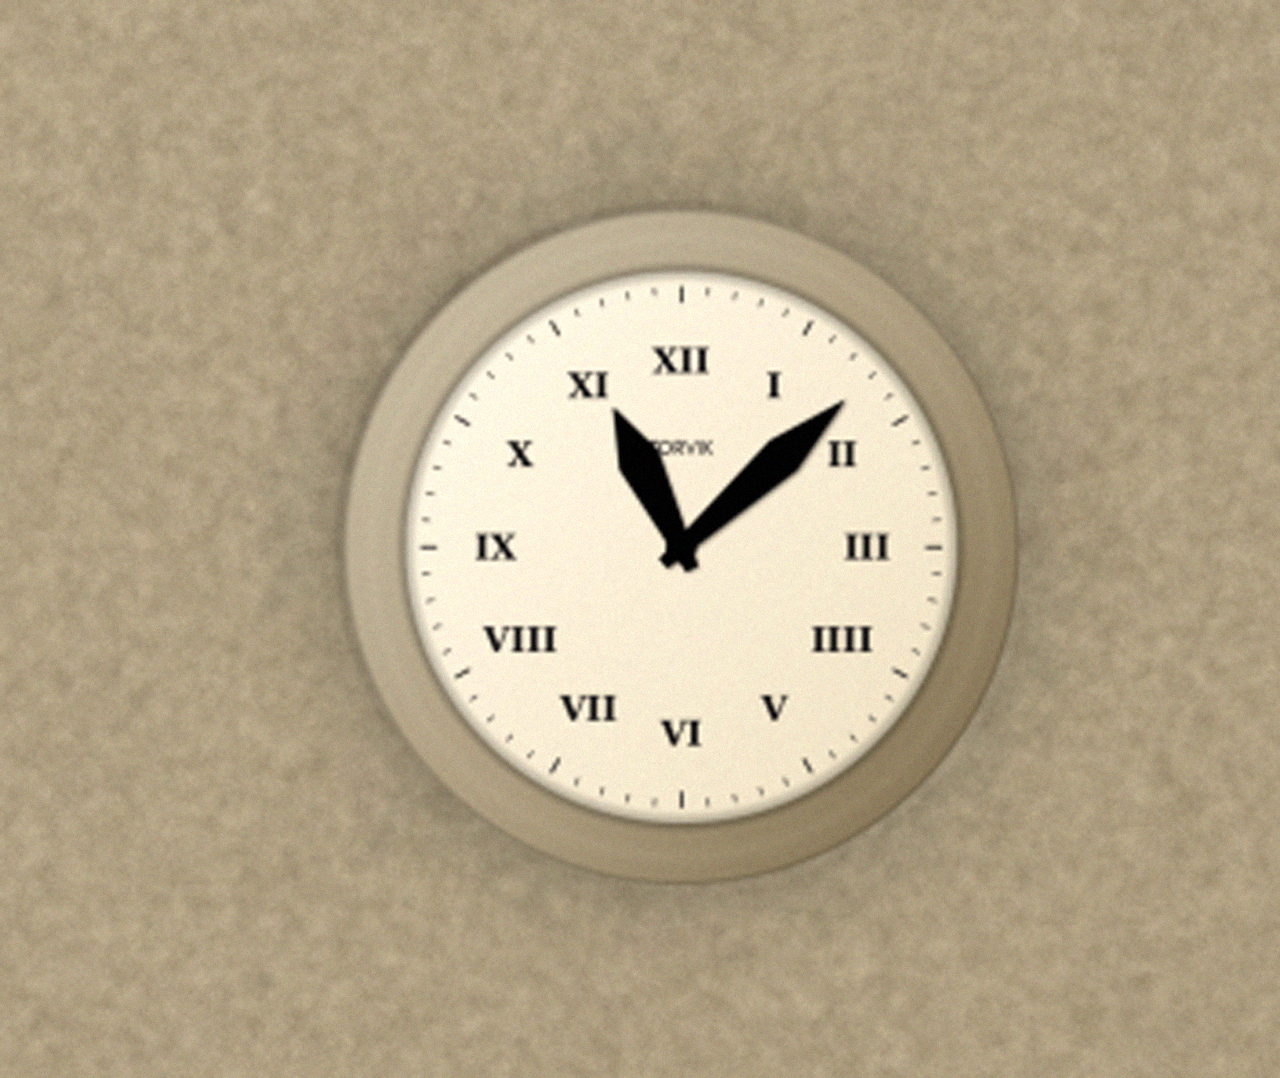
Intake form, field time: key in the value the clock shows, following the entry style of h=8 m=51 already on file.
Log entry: h=11 m=8
